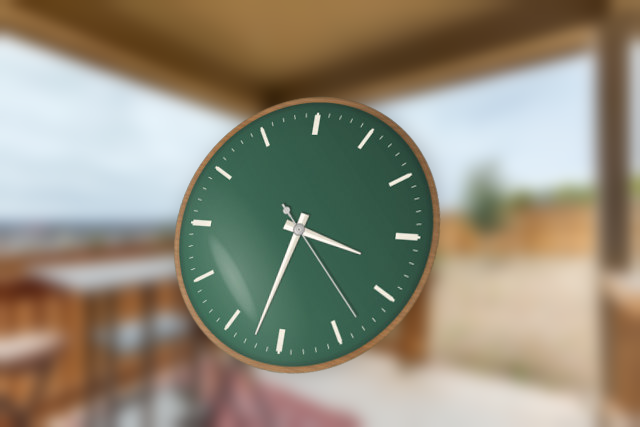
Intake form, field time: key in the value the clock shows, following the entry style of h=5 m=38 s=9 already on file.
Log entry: h=3 m=32 s=23
